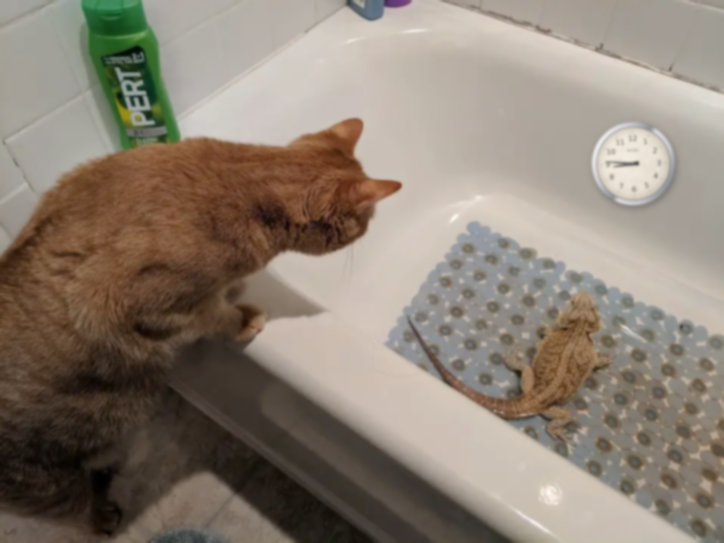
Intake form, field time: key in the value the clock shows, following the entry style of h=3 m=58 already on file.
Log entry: h=8 m=46
